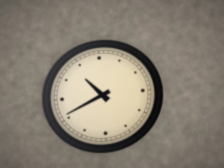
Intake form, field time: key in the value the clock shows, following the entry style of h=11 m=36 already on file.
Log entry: h=10 m=41
